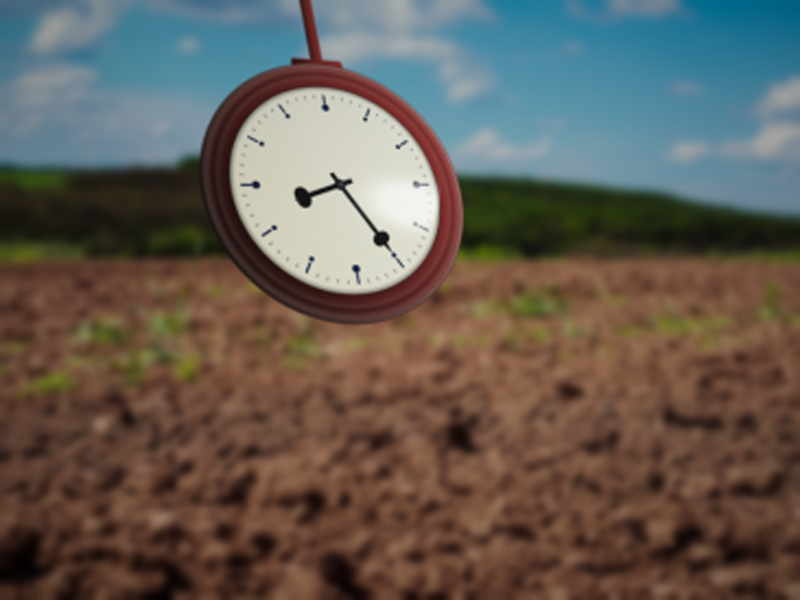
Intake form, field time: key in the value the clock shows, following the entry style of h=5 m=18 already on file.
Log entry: h=8 m=25
